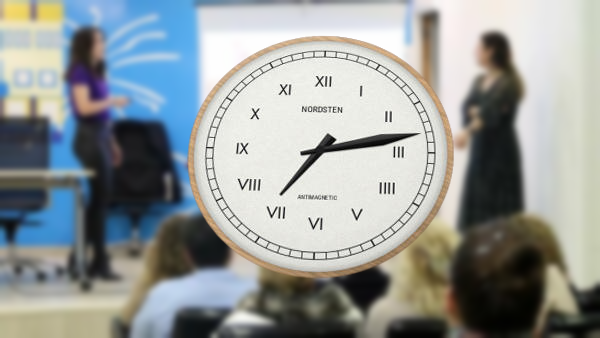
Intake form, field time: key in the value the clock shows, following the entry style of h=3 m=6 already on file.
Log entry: h=7 m=13
